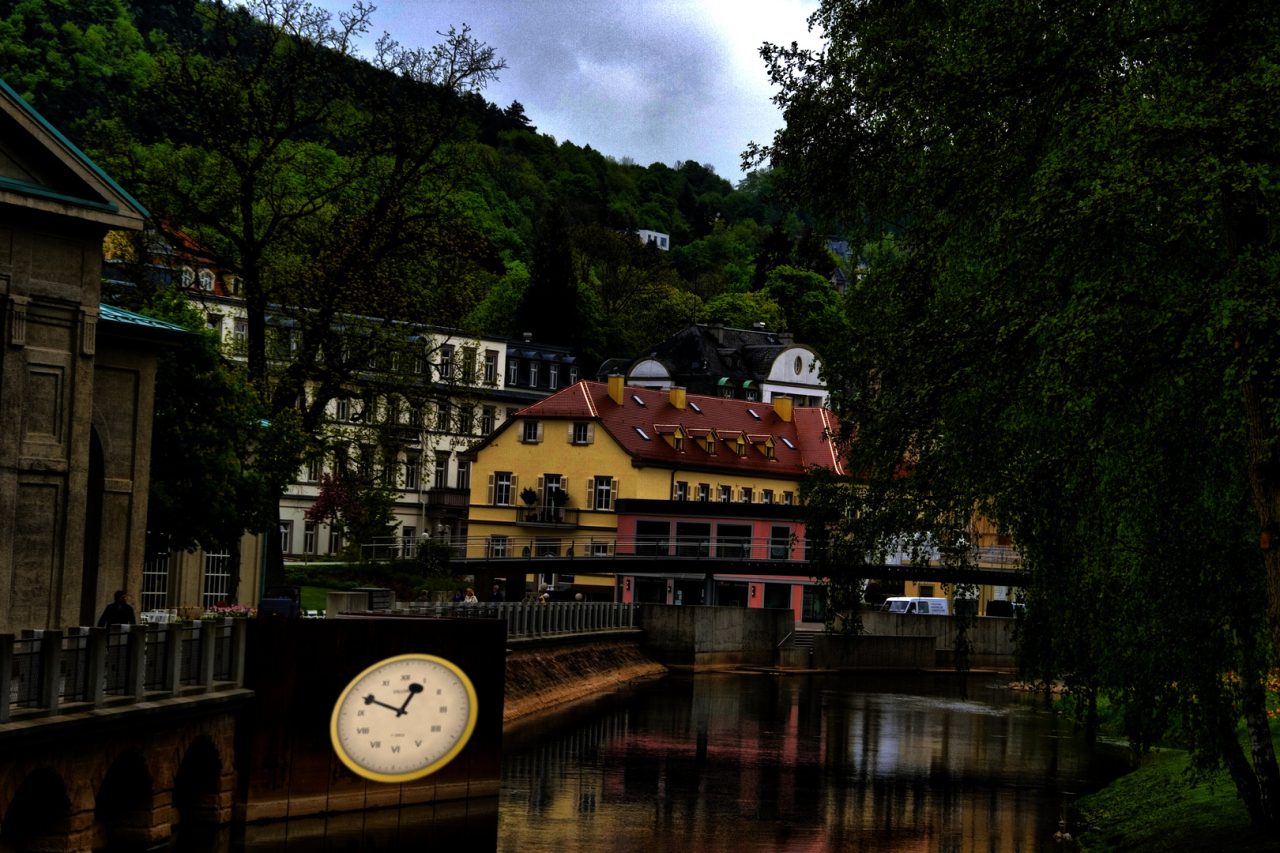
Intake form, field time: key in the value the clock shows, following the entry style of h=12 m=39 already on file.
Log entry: h=12 m=49
